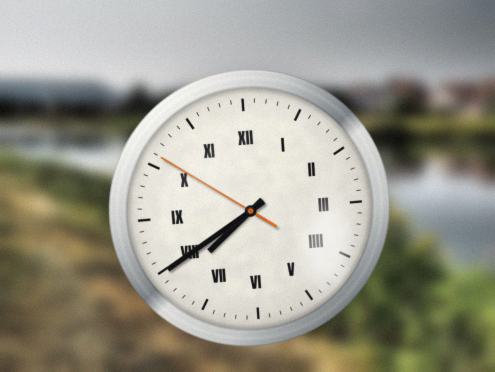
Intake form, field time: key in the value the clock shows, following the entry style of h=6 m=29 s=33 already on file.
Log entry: h=7 m=39 s=51
